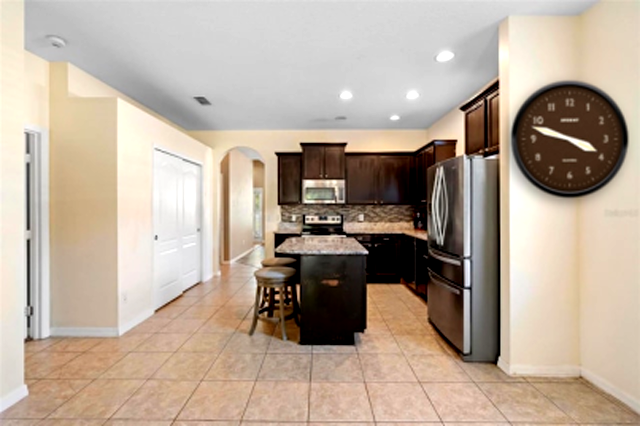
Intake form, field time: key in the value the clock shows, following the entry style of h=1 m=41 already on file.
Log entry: h=3 m=48
